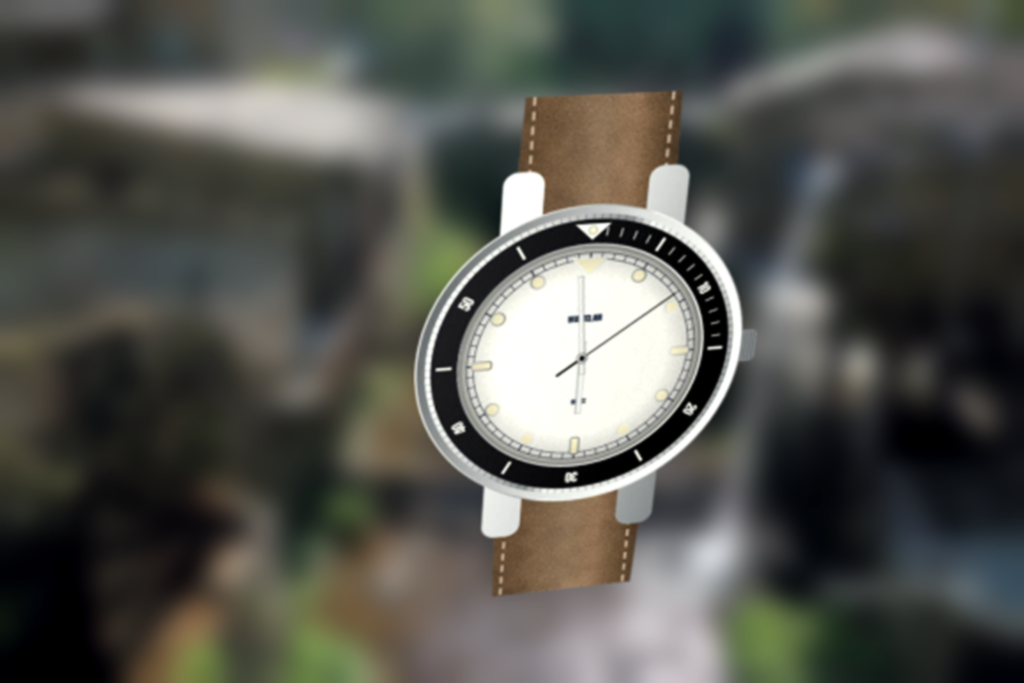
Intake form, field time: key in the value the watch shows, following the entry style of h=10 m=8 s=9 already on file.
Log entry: h=5 m=59 s=9
